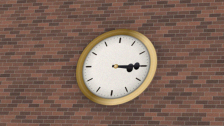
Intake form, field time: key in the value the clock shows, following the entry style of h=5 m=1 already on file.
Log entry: h=3 m=15
